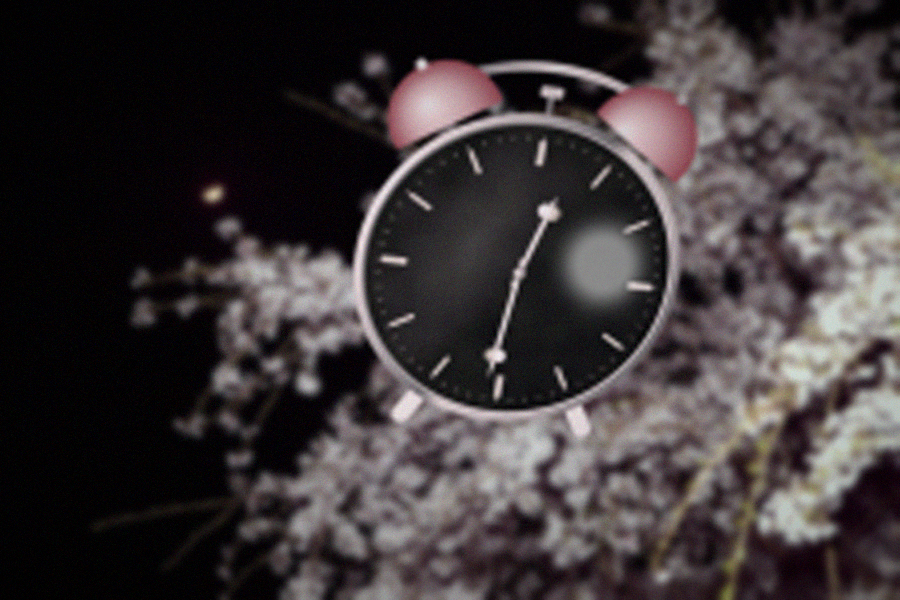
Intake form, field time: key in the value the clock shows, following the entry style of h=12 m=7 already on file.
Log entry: h=12 m=31
